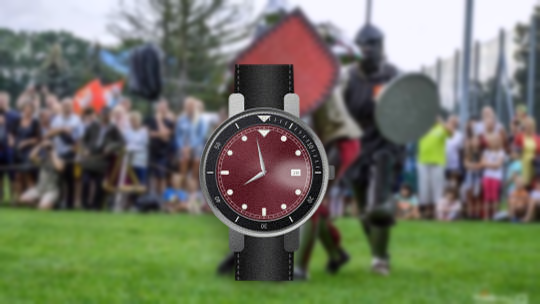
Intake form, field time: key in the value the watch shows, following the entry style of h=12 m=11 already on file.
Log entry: h=7 m=58
